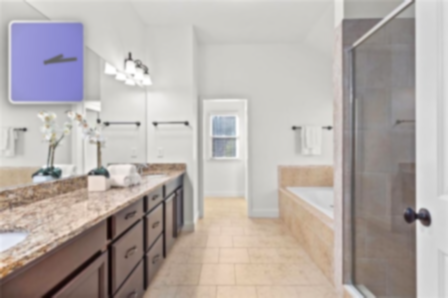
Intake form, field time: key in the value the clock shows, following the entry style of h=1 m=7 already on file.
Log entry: h=2 m=14
